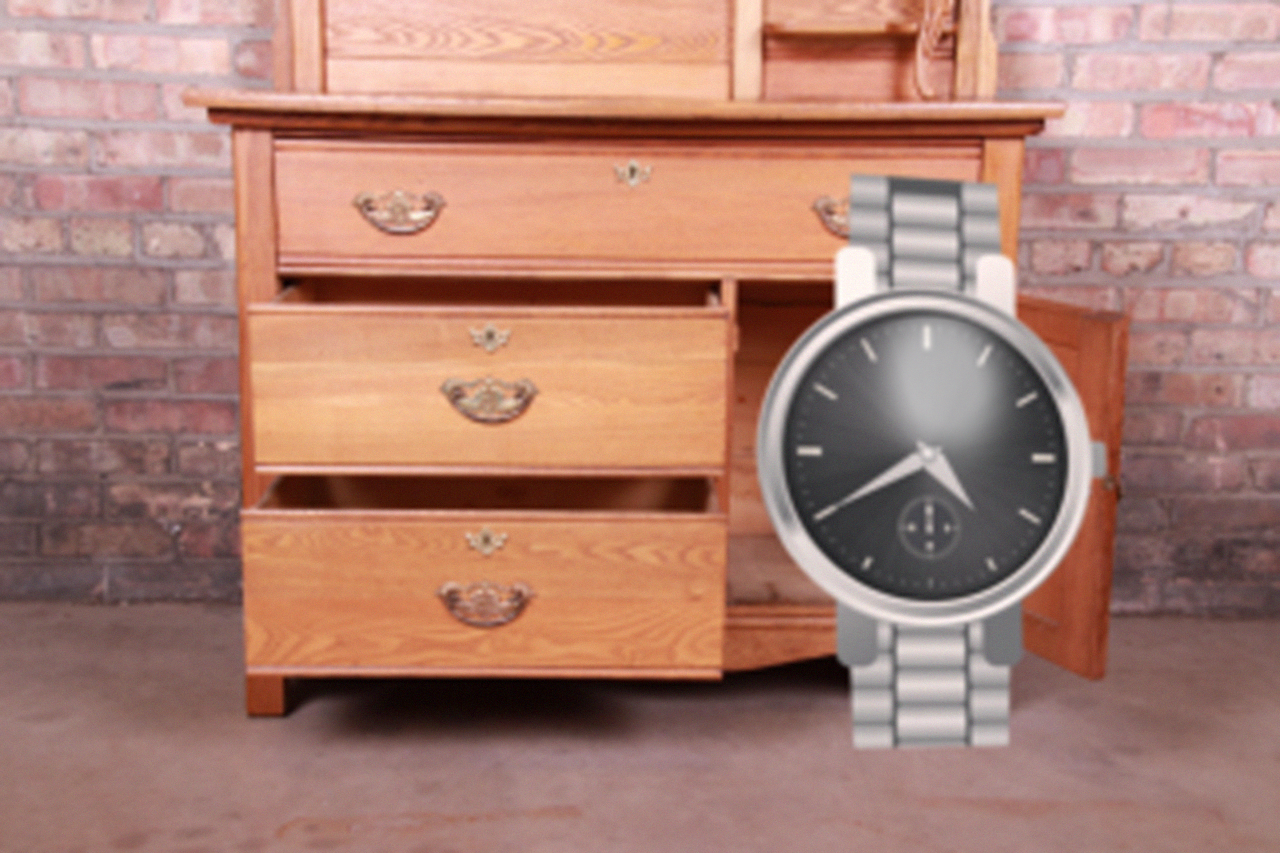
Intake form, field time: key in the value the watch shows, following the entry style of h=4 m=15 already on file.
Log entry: h=4 m=40
